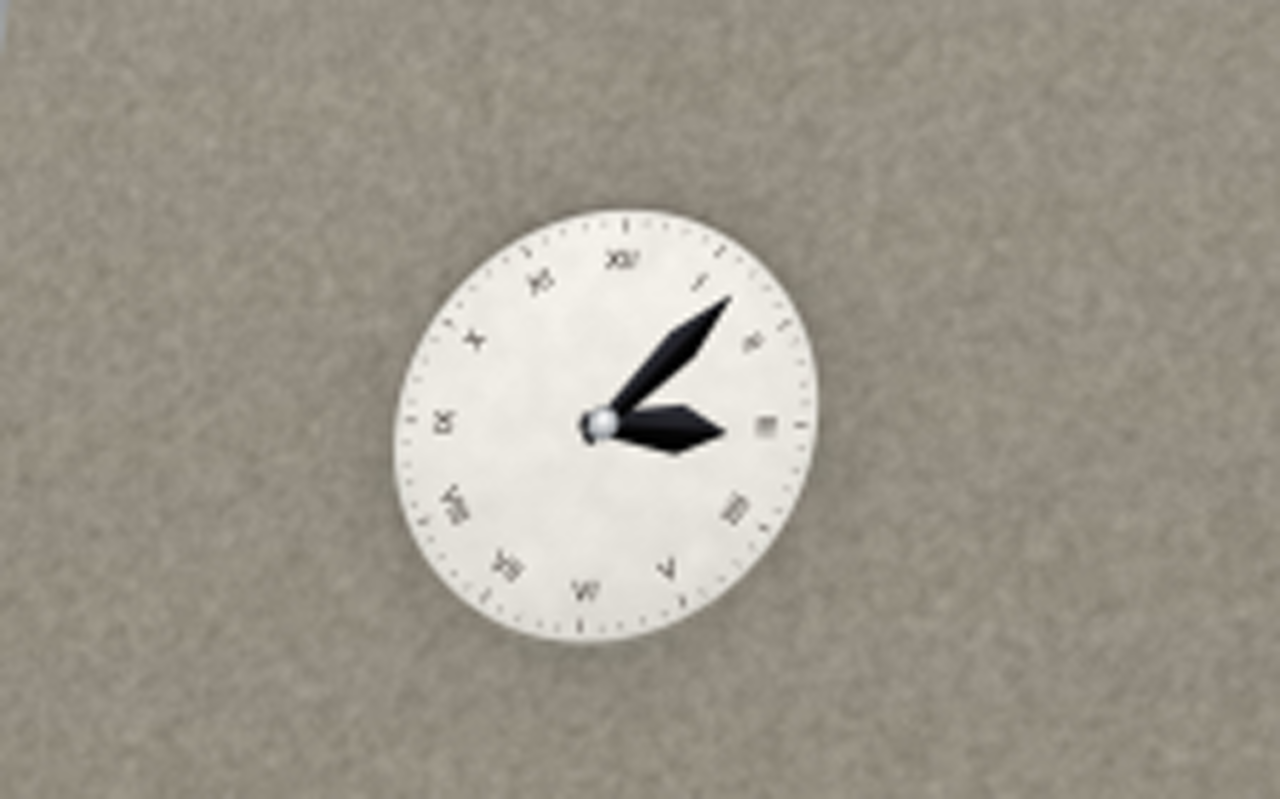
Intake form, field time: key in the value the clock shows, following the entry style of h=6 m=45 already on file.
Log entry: h=3 m=7
